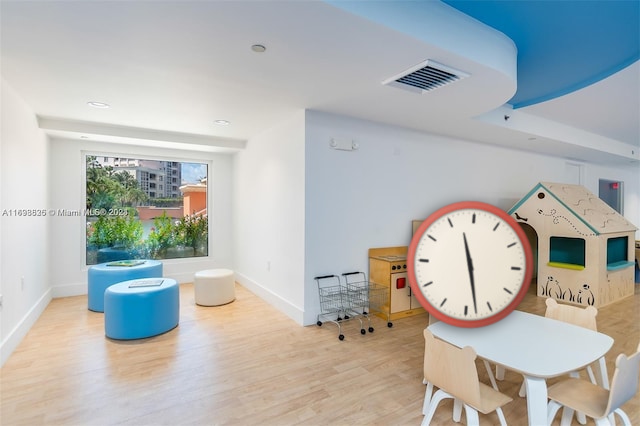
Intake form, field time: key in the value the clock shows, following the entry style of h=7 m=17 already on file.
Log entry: h=11 m=28
